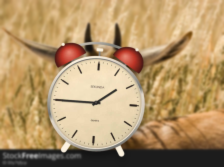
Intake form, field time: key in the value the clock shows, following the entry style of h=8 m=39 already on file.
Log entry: h=1 m=45
